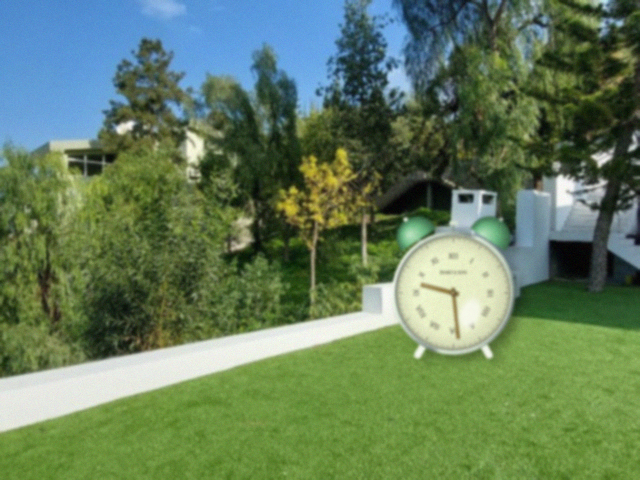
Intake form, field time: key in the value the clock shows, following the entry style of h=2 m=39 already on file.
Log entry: h=9 m=29
